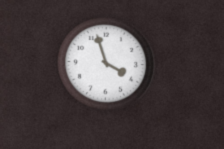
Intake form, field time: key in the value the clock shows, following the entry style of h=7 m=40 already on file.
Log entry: h=3 m=57
